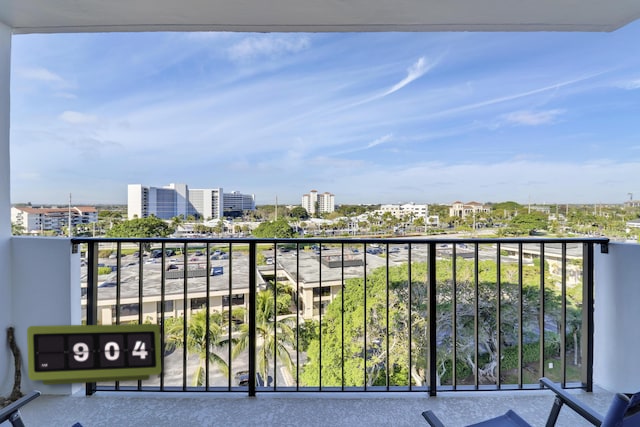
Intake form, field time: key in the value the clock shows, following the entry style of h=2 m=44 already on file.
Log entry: h=9 m=4
